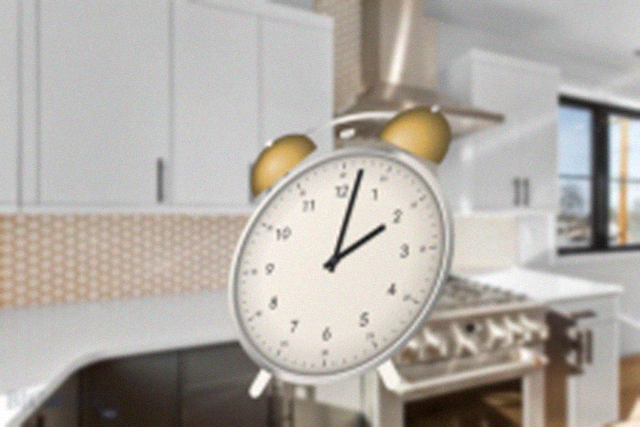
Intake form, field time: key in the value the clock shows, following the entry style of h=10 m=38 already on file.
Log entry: h=2 m=2
